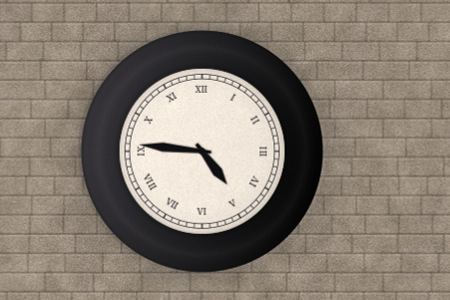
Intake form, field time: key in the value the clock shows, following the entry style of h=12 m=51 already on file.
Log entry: h=4 m=46
